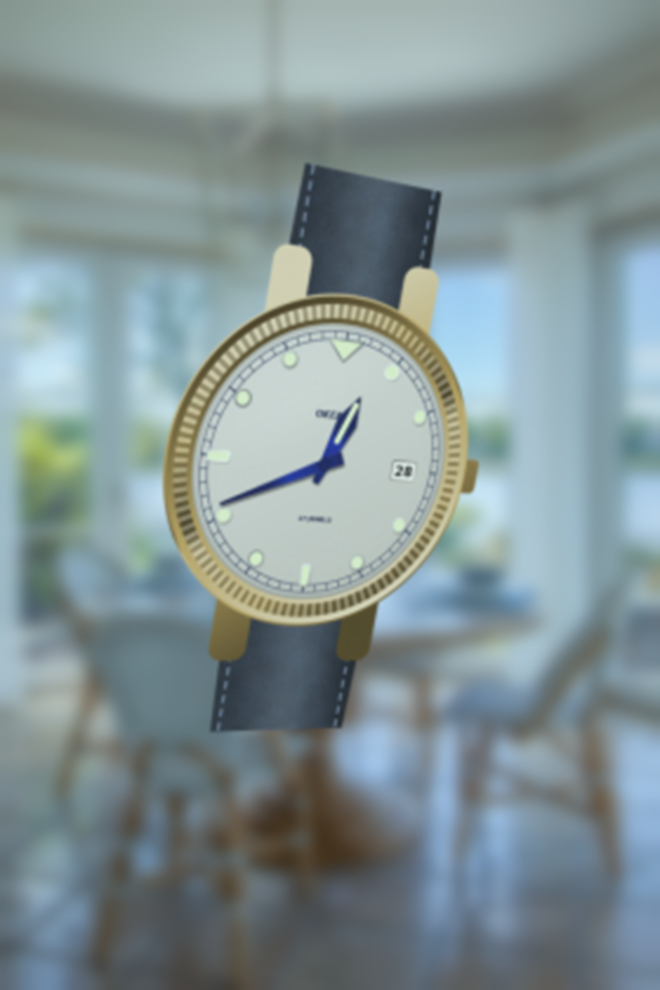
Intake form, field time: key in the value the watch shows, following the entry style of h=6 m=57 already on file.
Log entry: h=12 m=41
